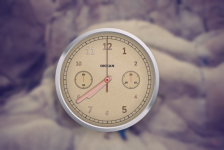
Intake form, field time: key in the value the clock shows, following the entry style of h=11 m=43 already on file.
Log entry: h=7 m=39
